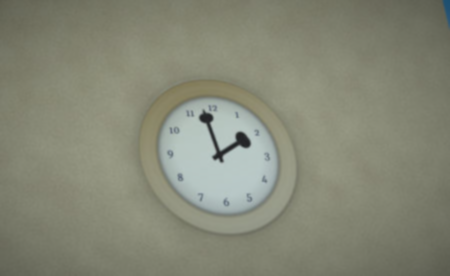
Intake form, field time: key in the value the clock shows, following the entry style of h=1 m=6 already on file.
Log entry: h=1 m=58
